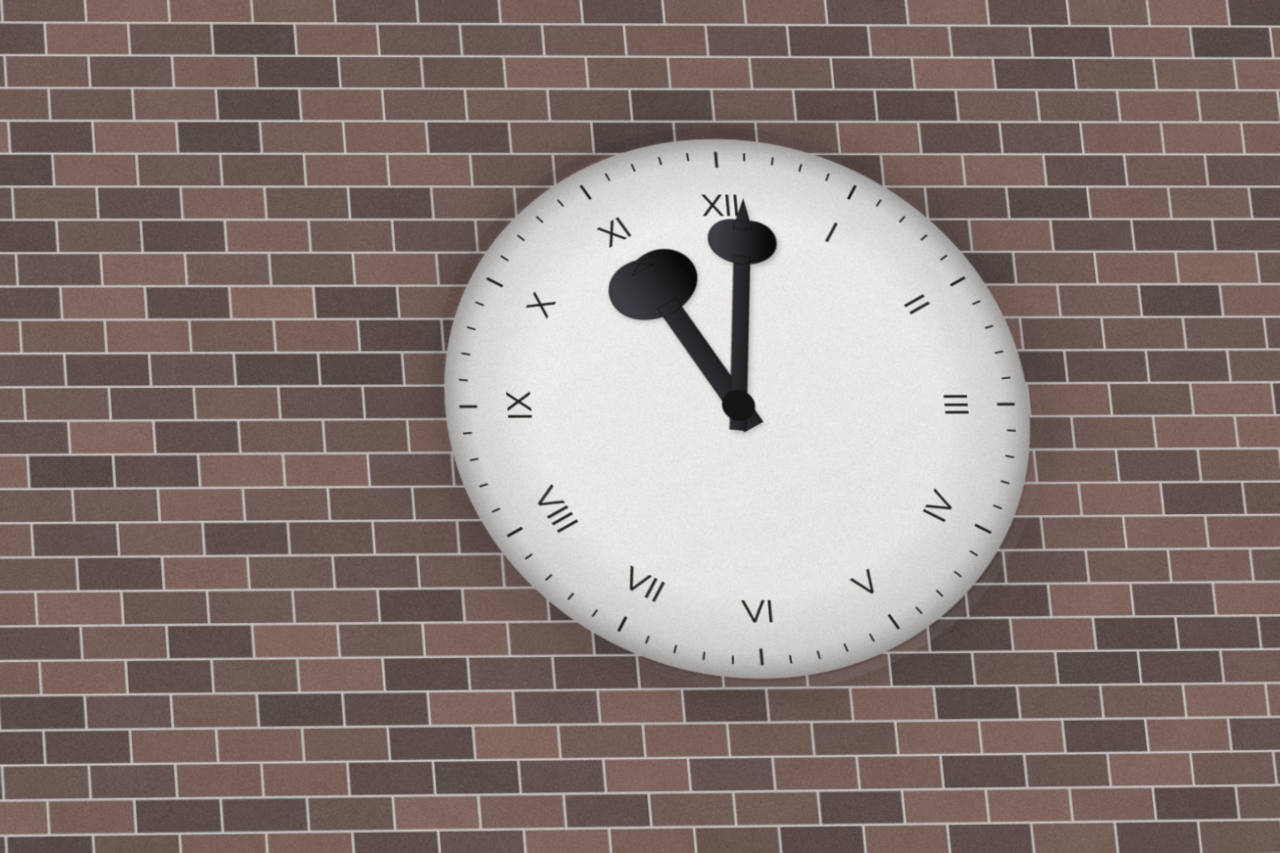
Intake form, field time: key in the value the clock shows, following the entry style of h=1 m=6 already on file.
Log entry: h=11 m=1
